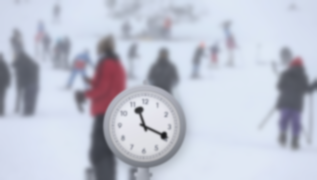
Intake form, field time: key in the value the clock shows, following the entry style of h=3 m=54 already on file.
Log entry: h=11 m=19
